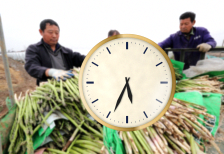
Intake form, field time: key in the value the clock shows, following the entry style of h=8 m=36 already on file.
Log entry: h=5 m=34
